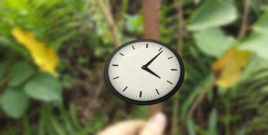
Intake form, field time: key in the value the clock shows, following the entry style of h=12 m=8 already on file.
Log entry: h=4 m=6
